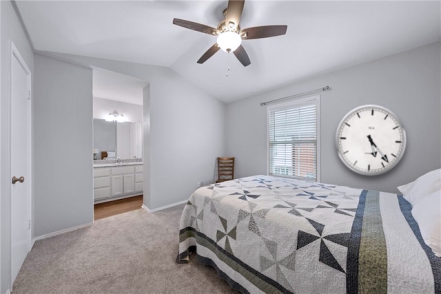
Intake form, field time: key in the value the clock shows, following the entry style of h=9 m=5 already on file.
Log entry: h=5 m=23
